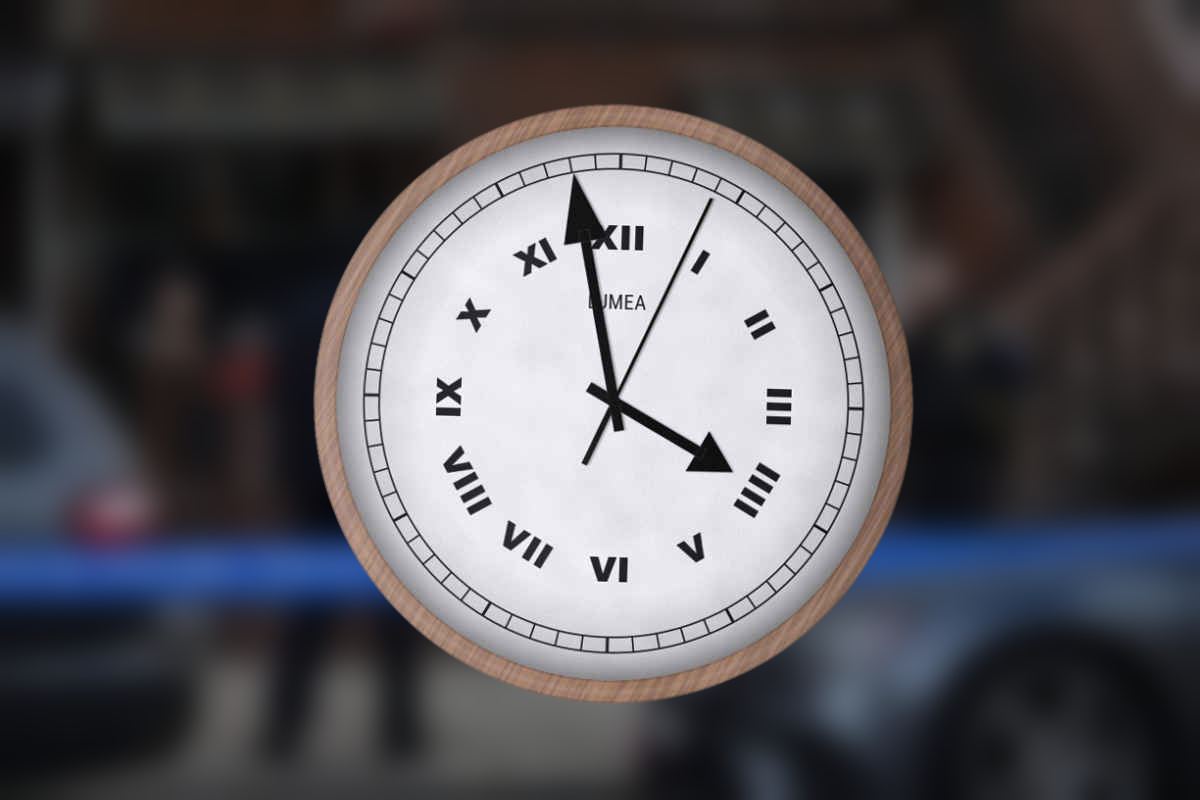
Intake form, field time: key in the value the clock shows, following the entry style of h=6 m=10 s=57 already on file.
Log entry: h=3 m=58 s=4
